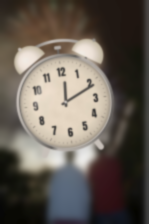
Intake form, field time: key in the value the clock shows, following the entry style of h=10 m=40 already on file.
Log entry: h=12 m=11
